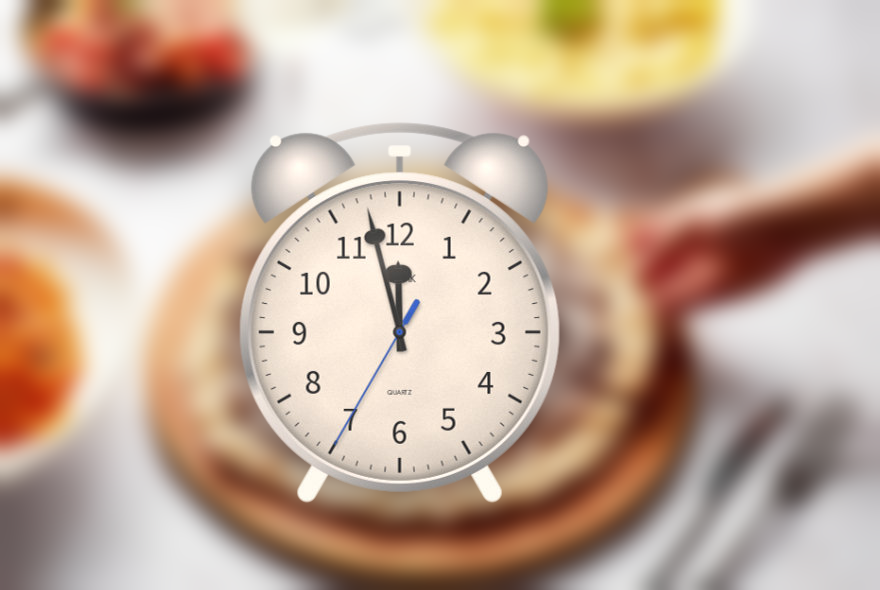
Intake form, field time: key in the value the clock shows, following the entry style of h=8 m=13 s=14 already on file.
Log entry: h=11 m=57 s=35
